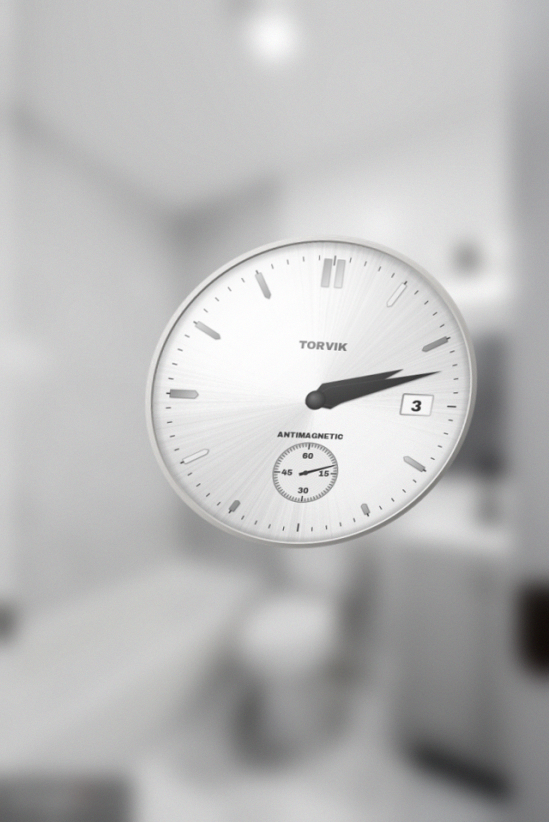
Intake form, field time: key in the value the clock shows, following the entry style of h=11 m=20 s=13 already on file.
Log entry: h=2 m=12 s=12
